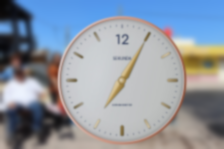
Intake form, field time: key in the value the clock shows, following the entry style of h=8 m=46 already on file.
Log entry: h=7 m=5
